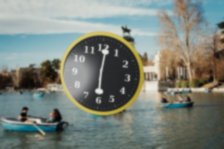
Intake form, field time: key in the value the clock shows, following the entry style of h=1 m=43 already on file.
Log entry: h=6 m=1
